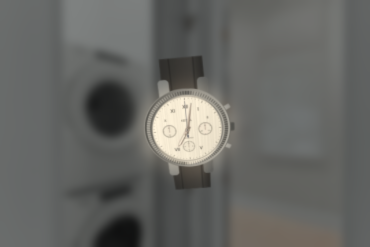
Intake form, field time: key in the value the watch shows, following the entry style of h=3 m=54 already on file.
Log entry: h=7 m=2
